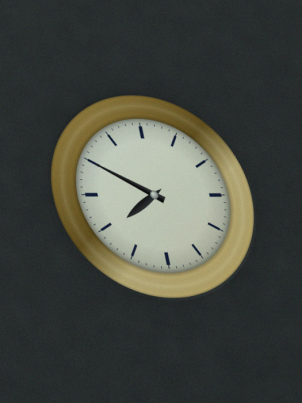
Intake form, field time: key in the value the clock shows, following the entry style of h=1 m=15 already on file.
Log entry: h=7 m=50
